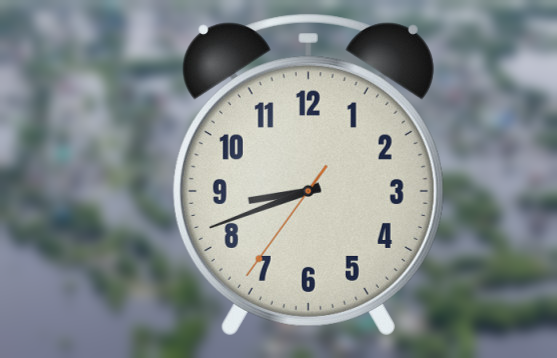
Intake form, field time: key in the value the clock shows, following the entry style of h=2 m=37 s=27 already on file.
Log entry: h=8 m=41 s=36
